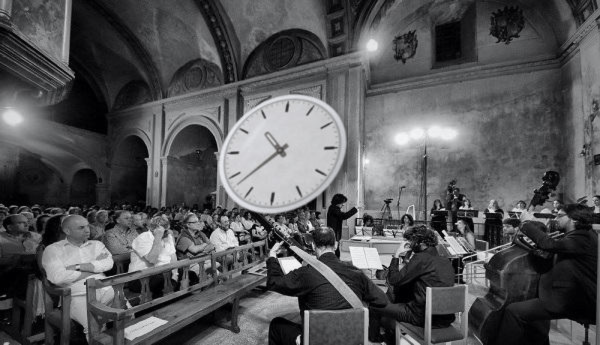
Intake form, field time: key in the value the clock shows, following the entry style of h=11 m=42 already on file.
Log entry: h=10 m=38
